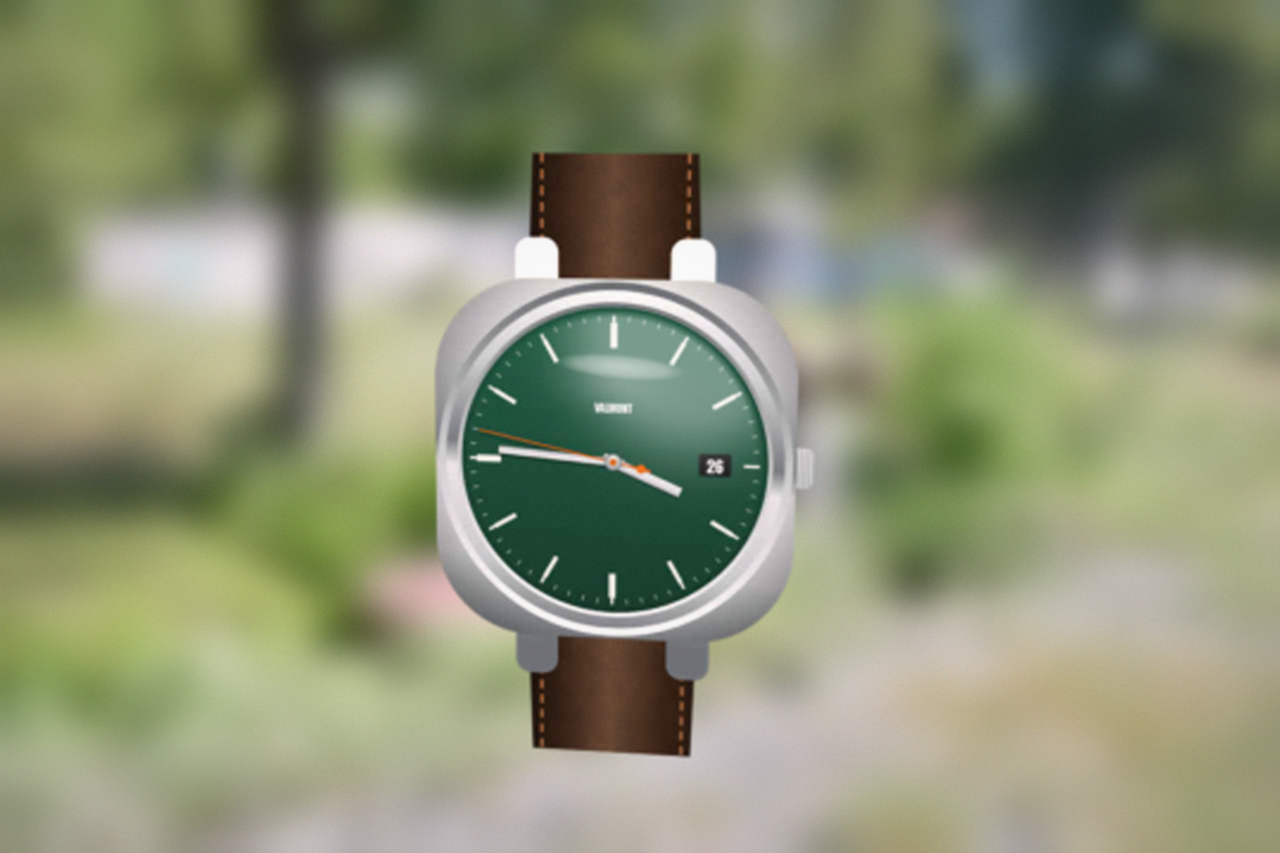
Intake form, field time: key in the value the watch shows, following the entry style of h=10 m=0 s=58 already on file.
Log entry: h=3 m=45 s=47
